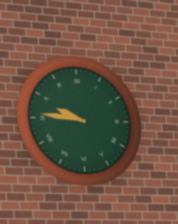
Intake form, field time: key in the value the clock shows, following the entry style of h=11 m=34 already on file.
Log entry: h=9 m=46
